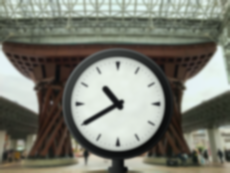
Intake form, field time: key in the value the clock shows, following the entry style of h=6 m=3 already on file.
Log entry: h=10 m=40
